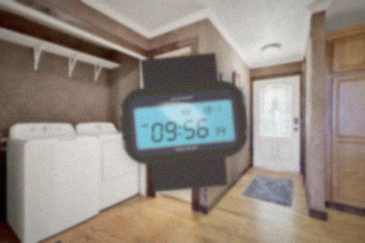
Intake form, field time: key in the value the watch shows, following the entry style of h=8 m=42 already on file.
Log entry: h=9 m=56
